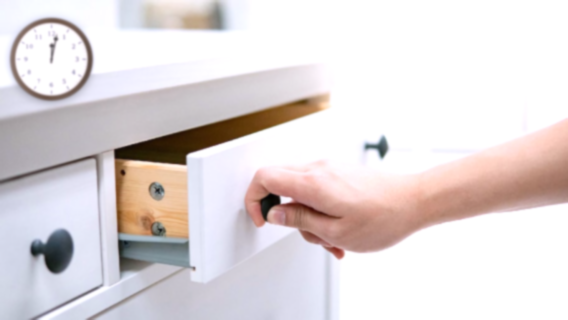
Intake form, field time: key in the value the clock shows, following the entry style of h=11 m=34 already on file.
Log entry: h=12 m=2
